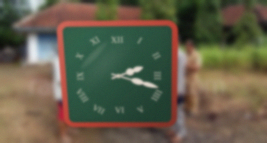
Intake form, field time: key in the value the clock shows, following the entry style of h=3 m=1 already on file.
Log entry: h=2 m=18
